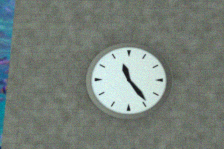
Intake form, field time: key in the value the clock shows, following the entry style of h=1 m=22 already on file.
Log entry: h=11 m=24
